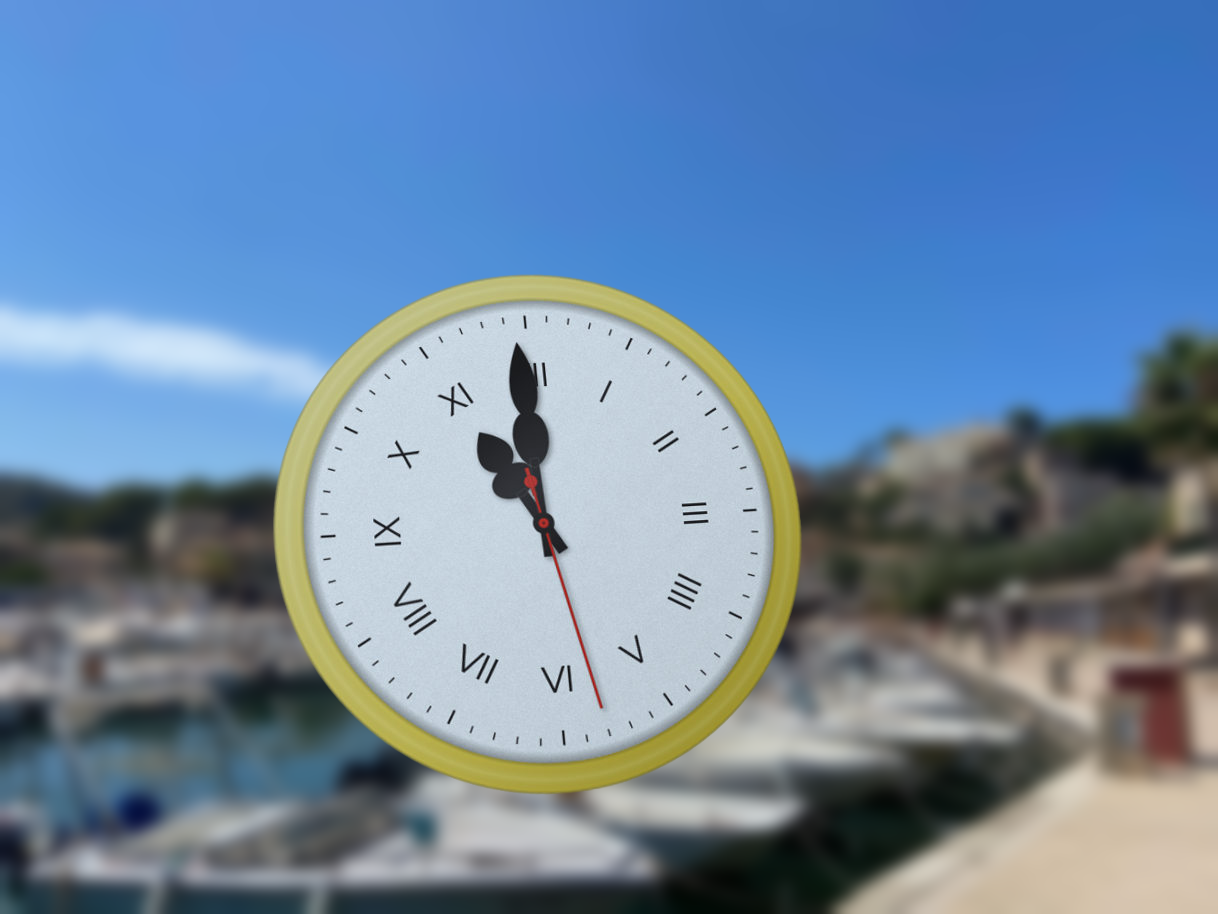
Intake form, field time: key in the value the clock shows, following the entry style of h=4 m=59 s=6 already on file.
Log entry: h=10 m=59 s=28
